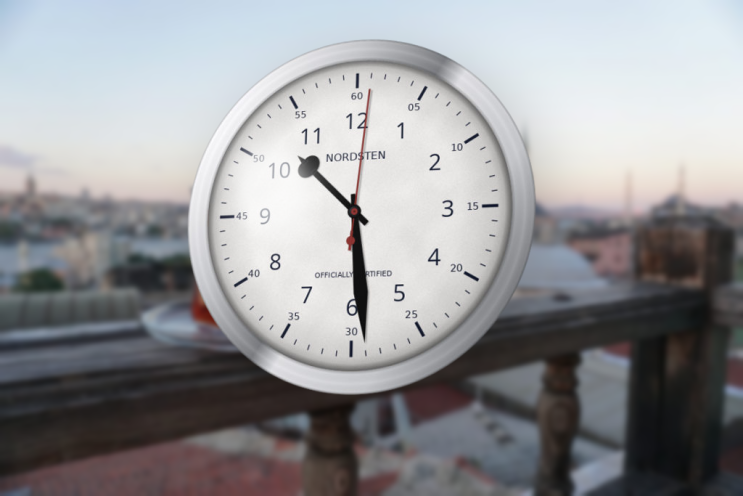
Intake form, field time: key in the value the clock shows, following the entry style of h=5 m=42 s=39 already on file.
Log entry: h=10 m=29 s=1
